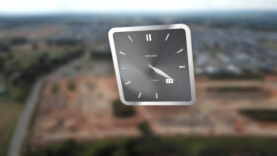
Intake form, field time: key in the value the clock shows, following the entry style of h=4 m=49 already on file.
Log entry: h=4 m=21
